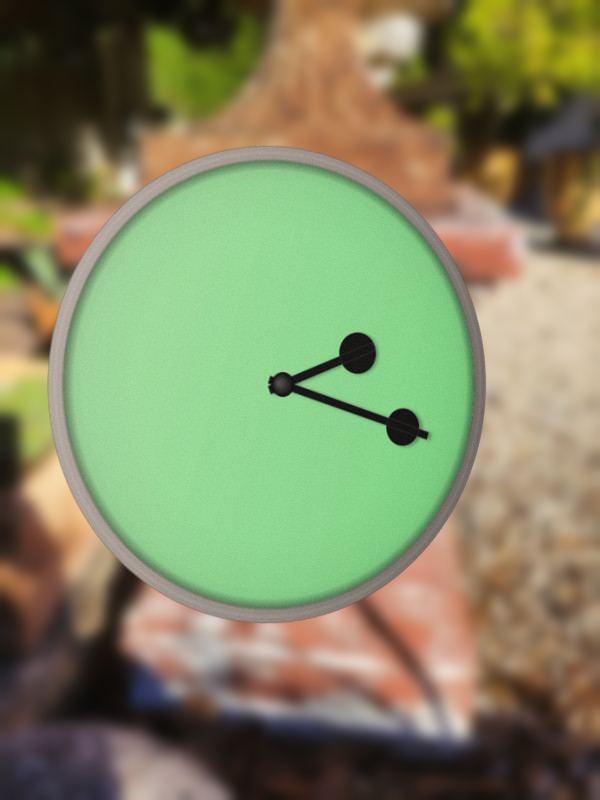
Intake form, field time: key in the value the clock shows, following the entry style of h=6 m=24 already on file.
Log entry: h=2 m=18
